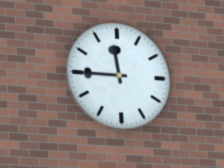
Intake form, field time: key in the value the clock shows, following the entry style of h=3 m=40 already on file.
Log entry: h=11 m=45
